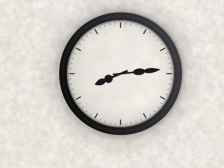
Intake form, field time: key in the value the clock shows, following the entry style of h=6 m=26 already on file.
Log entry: h=8 m=14
